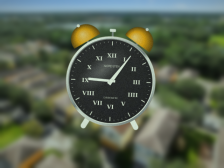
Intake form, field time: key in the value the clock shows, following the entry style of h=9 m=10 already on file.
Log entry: h=9 m=6
